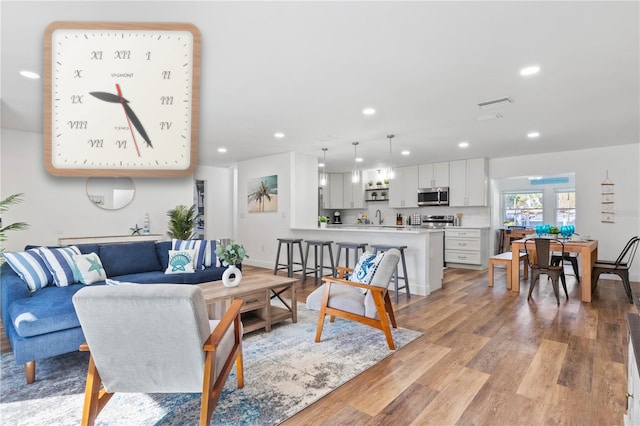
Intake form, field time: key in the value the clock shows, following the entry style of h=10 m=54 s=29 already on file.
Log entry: h=9 m=24 s=27
